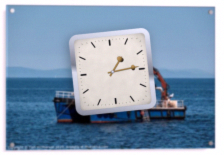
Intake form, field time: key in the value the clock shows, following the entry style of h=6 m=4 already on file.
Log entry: h=1 m=14
